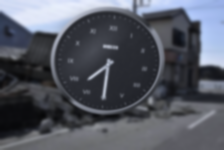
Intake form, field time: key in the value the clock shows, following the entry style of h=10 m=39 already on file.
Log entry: h=7 m=30
